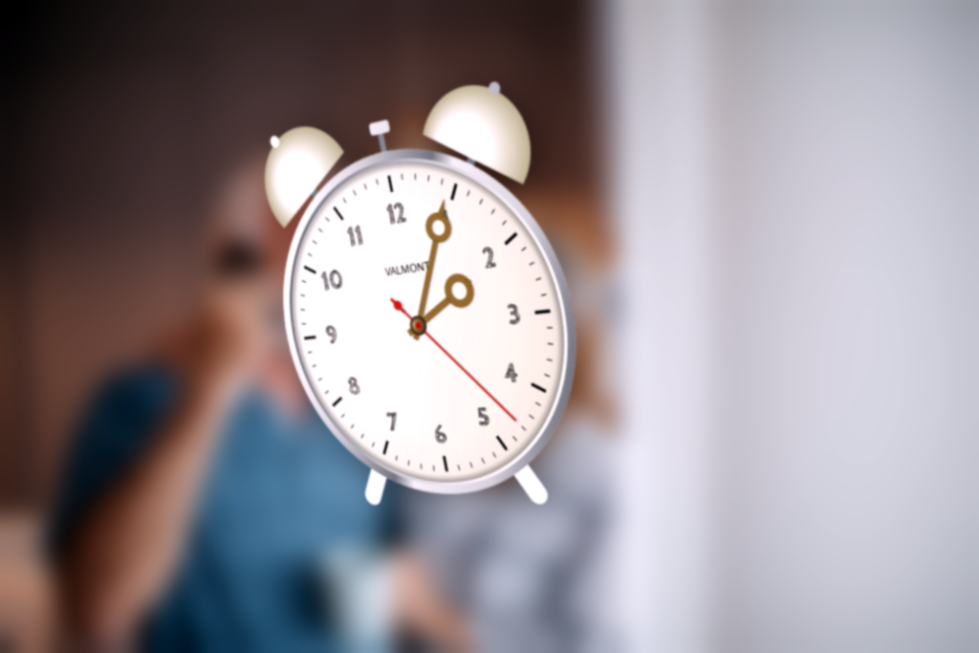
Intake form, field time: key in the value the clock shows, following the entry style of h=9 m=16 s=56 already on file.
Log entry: h=2 m=4 s=23
